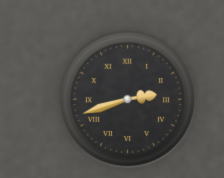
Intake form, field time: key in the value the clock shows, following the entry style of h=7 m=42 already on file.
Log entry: h=2 m=42
